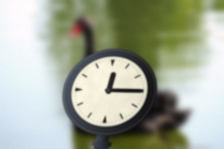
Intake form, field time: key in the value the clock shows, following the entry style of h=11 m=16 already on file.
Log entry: h=12 m=15
